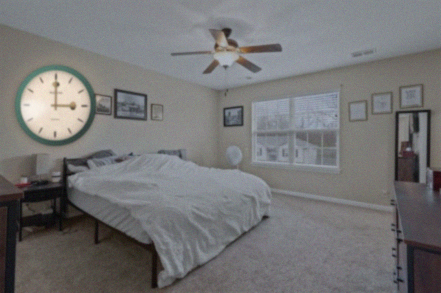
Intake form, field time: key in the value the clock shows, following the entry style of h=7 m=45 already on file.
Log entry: h=3 m=0
